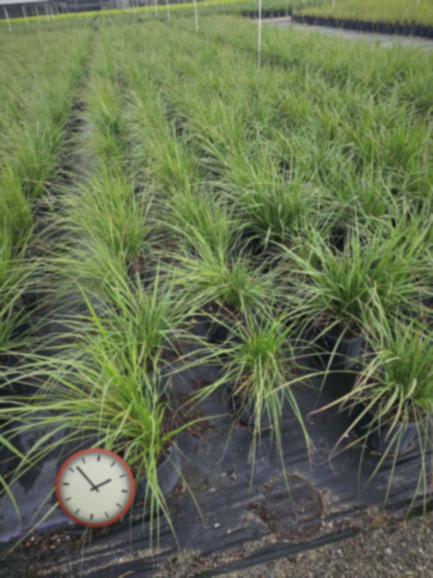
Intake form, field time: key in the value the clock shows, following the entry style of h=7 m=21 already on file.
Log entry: h=1 m=52
